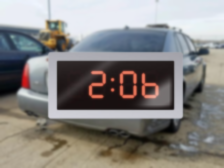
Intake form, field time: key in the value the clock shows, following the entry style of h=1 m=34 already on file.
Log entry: h=2 m=6
